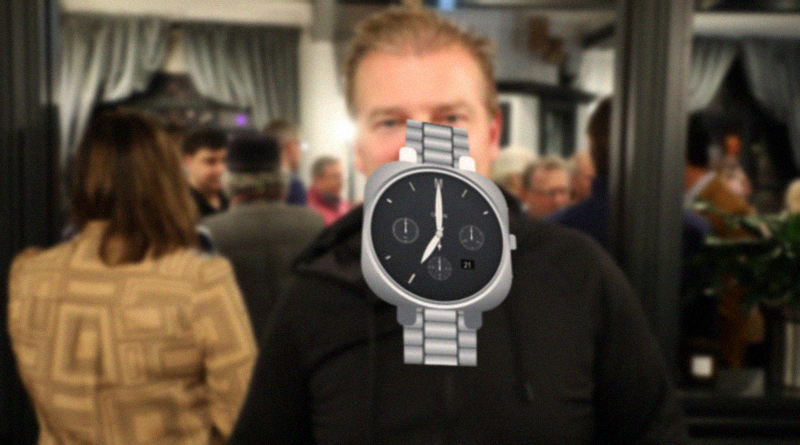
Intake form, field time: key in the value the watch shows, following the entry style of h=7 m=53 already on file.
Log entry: h=7 m=0
